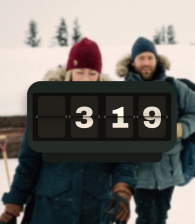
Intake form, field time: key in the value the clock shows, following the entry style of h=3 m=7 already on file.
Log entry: h=3 m=19
